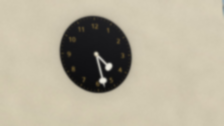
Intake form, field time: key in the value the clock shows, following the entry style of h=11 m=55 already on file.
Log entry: h=4 m=28
